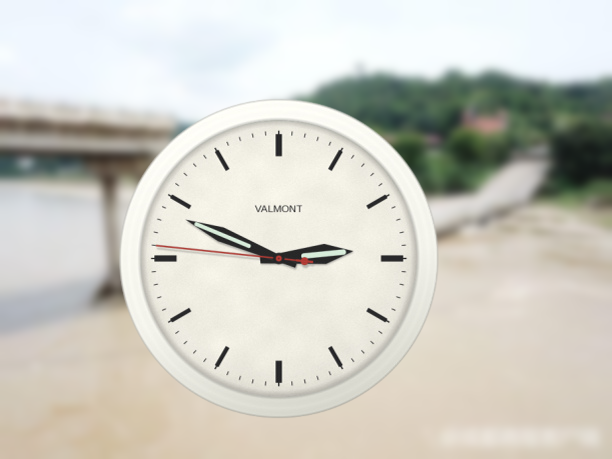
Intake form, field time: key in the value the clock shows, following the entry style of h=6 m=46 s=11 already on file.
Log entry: h=2 m=48 s=46
